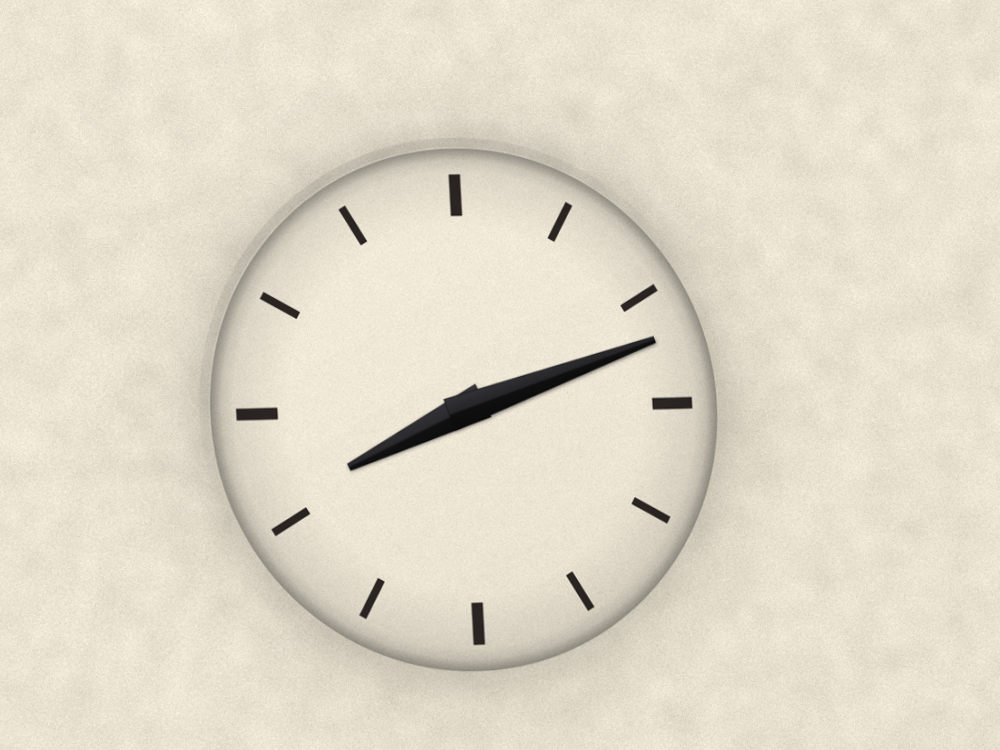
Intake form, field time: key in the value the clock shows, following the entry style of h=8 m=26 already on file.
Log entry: h=8 m=12
